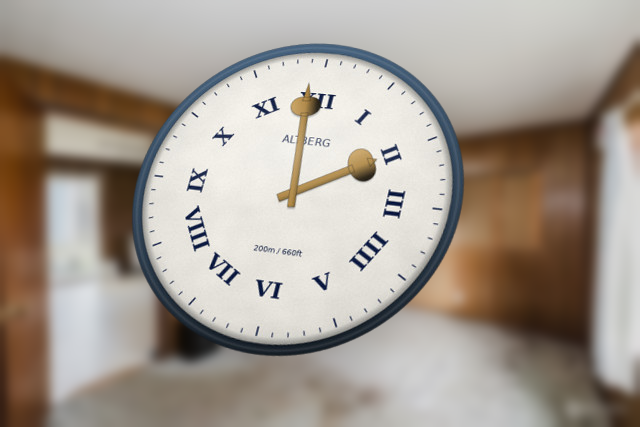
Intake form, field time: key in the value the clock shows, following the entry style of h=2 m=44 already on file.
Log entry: h=1 m=59
